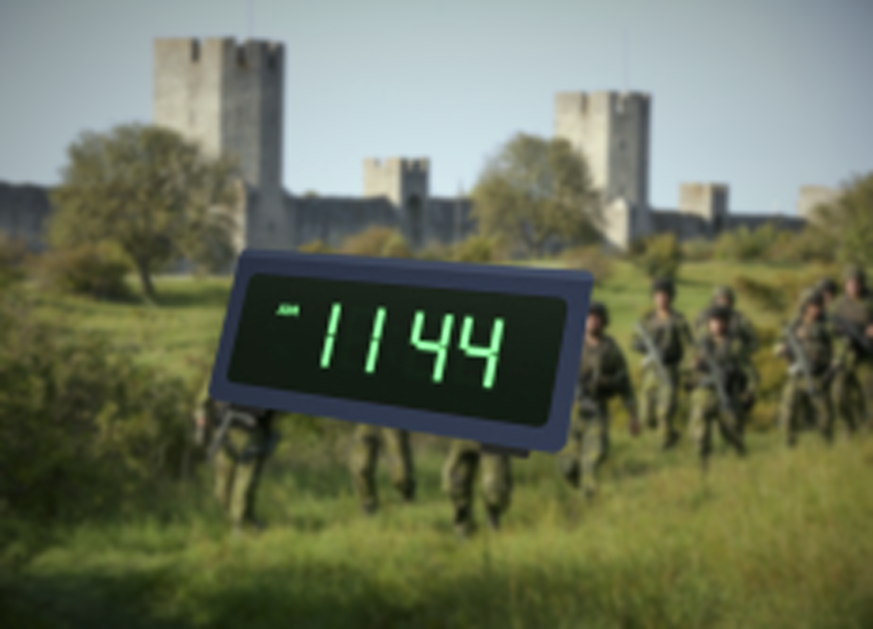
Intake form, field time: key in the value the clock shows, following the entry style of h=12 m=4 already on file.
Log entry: h=11 m=44
